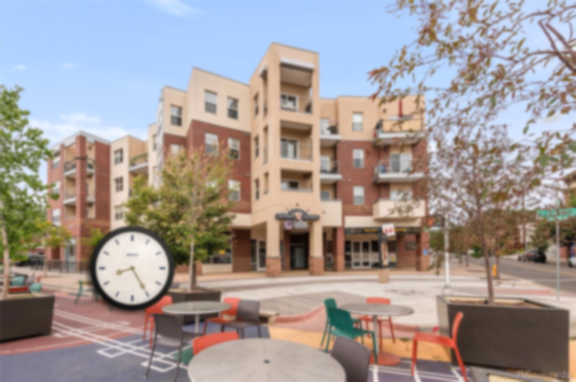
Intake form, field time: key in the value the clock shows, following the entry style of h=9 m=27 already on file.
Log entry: h=8 m=25
